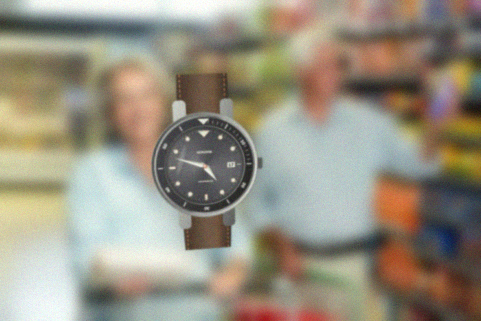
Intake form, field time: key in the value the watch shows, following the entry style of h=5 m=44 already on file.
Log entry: h=4 m=48
